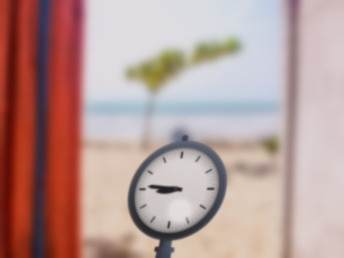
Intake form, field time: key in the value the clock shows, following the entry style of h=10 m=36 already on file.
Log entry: h=8 m=46
